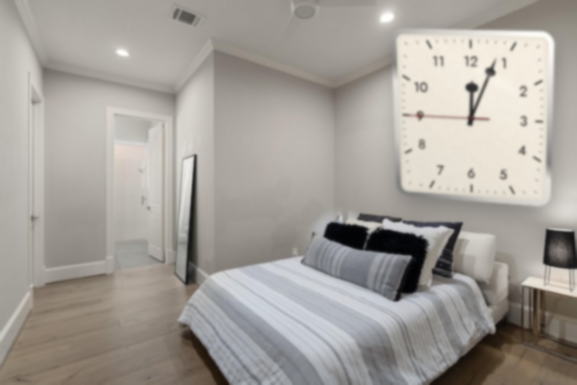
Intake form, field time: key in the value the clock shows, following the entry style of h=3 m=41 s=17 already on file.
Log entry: h=12 m=3 s=45
